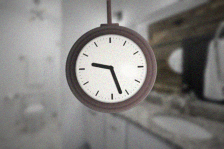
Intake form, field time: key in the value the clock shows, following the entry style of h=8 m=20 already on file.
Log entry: h=9 m=27
